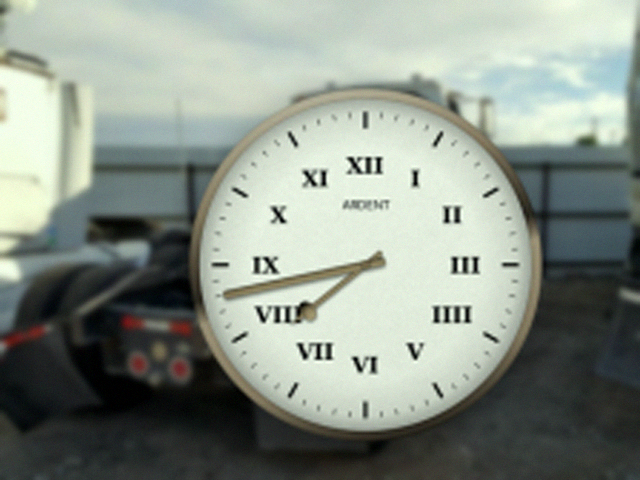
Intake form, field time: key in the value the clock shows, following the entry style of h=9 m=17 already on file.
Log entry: h=7 m=43
